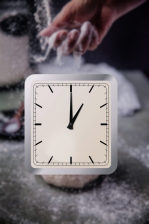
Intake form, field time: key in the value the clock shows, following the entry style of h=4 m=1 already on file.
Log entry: h=1 m=0
